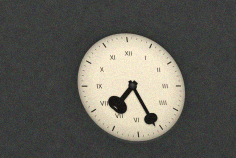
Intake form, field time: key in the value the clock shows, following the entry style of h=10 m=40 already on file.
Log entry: h=7 m=26
